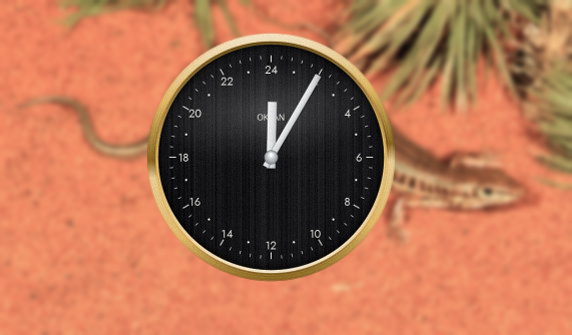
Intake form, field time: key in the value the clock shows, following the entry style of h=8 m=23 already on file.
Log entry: h=0 m=5
